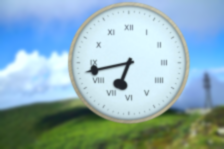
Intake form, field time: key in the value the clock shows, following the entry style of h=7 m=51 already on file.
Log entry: h=6 m=43
